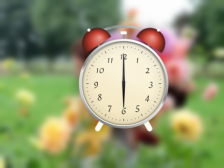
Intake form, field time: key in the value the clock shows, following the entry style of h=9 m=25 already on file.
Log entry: h=6 m=0
